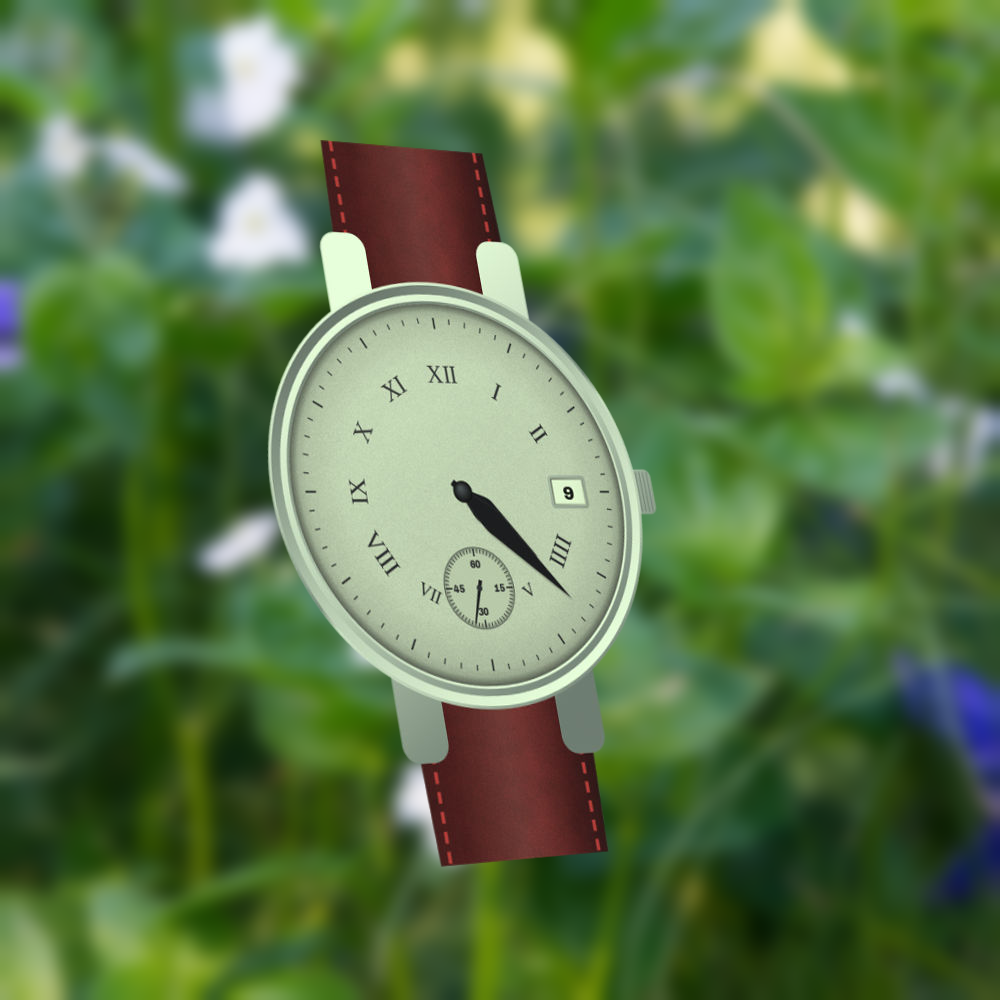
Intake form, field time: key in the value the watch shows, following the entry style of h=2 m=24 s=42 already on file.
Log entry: h=4 m=22 s=33
